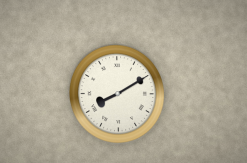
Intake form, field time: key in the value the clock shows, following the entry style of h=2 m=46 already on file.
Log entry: h=8 m=10
